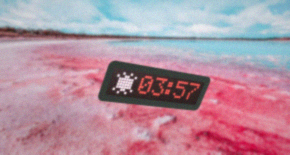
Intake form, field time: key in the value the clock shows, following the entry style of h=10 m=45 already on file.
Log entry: h=3 m=57
